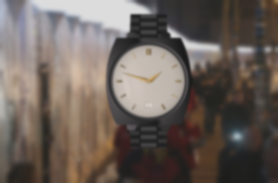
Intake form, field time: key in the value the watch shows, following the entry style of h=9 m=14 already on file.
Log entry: h=1 m=48
